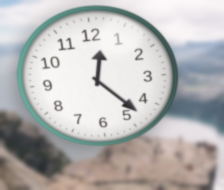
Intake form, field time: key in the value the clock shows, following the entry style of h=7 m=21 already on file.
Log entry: h=12 m=23
